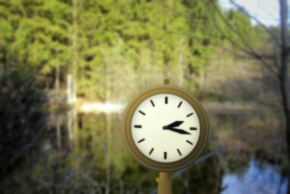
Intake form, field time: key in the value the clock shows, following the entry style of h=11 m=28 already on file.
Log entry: h=2 m=17
